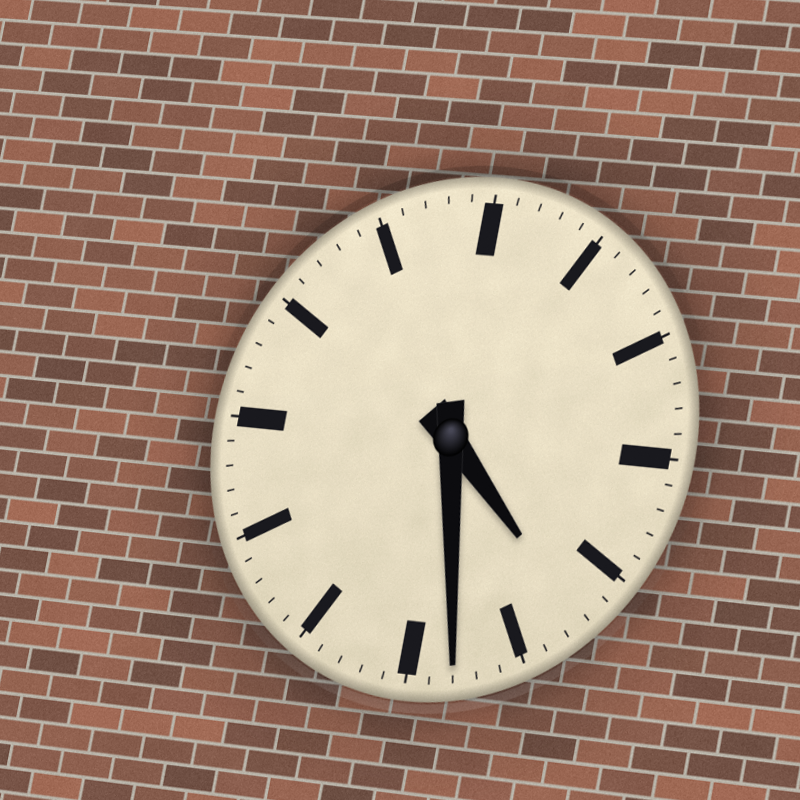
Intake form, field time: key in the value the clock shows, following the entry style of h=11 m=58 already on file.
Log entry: h=4 m=28
